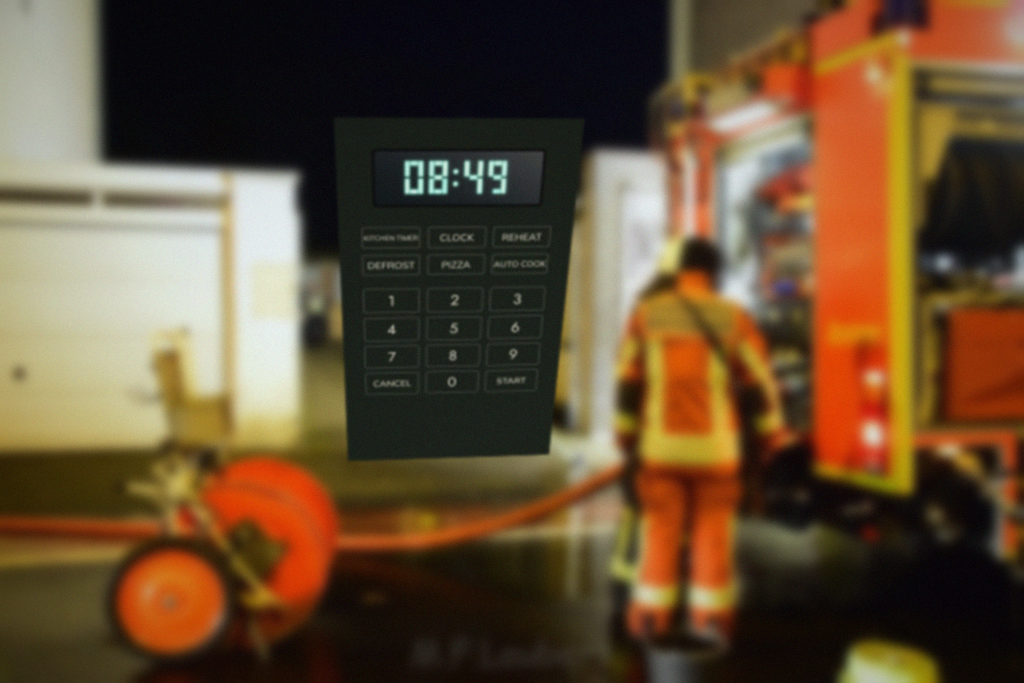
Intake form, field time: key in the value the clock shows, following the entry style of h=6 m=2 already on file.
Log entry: h=8 m=49
